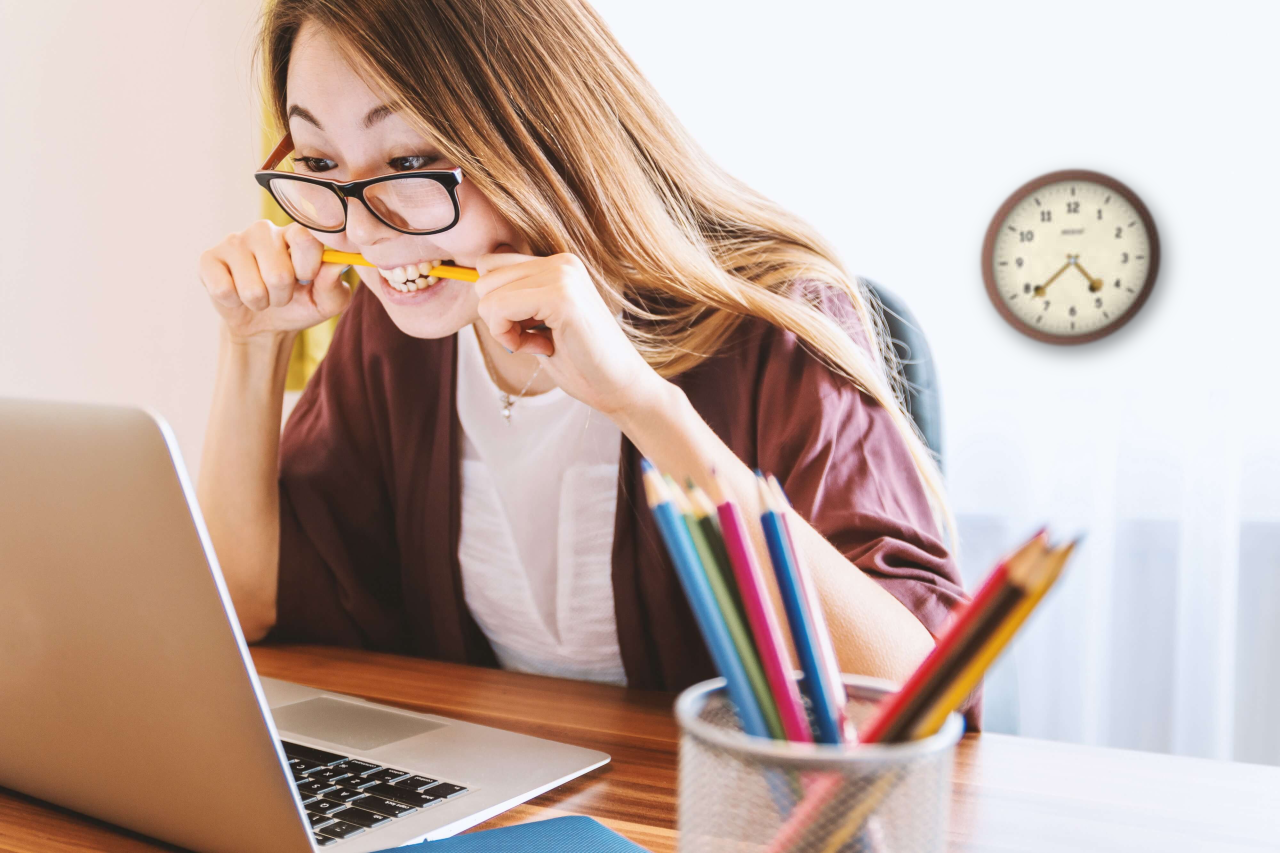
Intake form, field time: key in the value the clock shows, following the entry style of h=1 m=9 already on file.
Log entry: h=4 m=38
